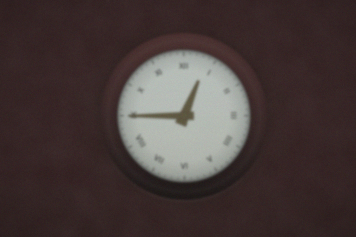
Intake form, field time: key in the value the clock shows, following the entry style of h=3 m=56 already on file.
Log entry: h=12 m=45
